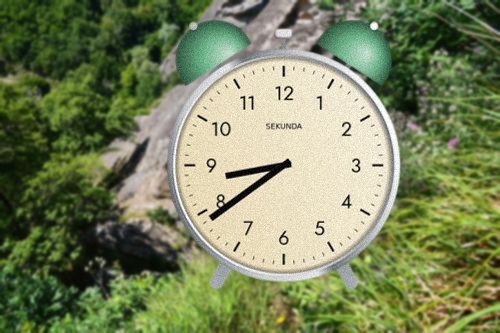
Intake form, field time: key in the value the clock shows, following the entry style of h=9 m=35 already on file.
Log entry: h=8 m=39
